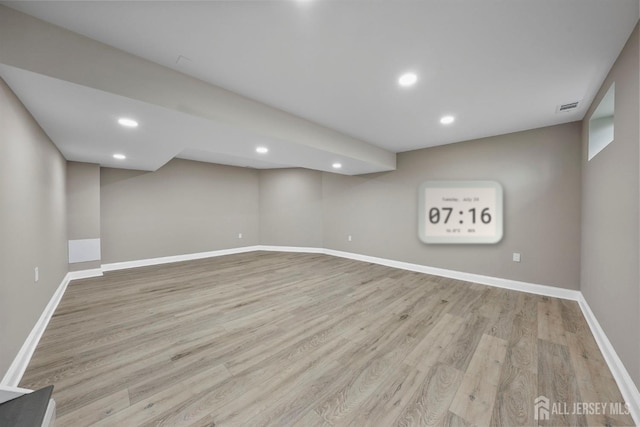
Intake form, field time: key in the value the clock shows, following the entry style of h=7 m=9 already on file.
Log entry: h=7 m=16
